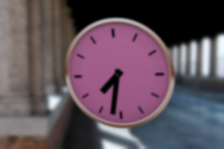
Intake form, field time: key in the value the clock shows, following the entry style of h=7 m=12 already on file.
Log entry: h=7 m=32
